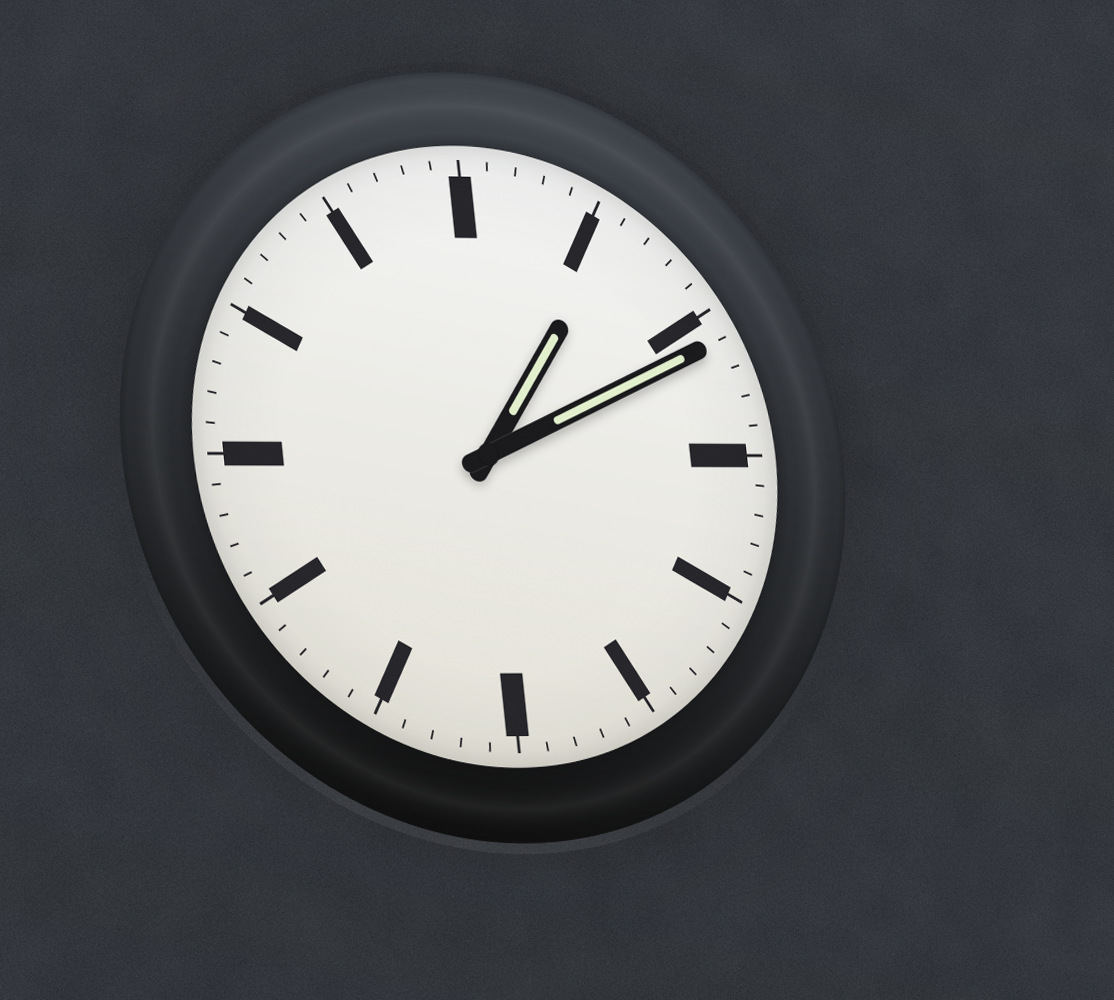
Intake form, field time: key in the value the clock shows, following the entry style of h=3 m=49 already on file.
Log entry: h=1 m=11
